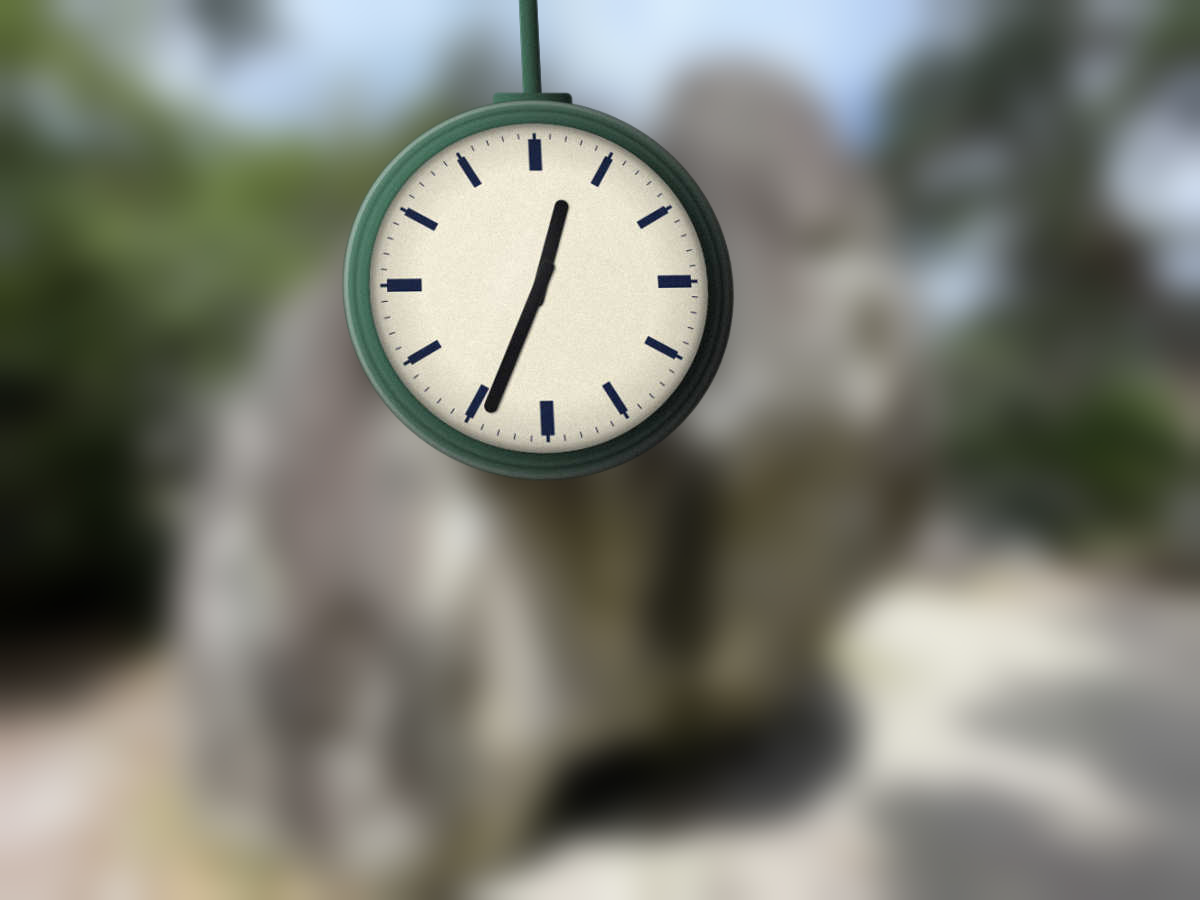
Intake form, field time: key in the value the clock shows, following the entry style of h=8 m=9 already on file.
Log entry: h=12 m=34
